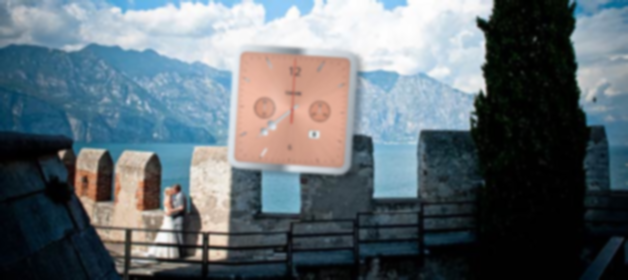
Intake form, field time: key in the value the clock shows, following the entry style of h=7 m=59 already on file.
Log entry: h=7 m=38
